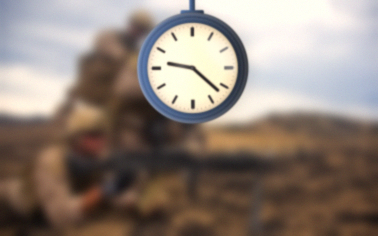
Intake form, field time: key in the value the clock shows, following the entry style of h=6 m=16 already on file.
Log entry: h=9 m=22
